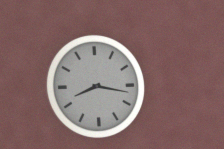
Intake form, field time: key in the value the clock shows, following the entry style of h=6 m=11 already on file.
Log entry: h=8 m=17
